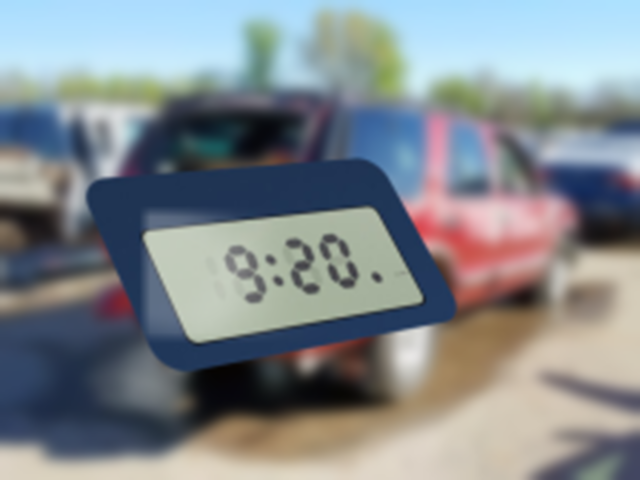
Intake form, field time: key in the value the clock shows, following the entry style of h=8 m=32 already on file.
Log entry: h=9 m=20
